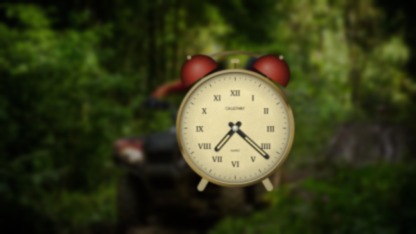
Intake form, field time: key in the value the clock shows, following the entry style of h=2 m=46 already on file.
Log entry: h=7 m=22
